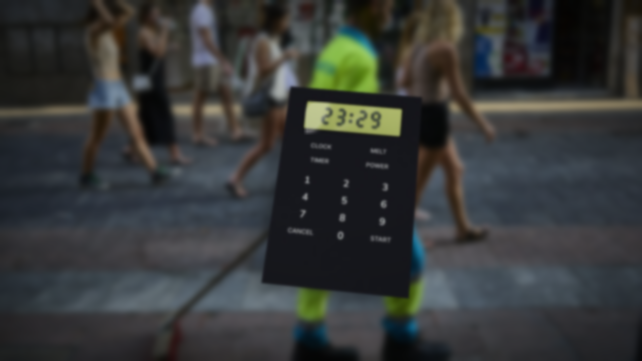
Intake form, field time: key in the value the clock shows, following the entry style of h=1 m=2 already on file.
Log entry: h=23 m=29
